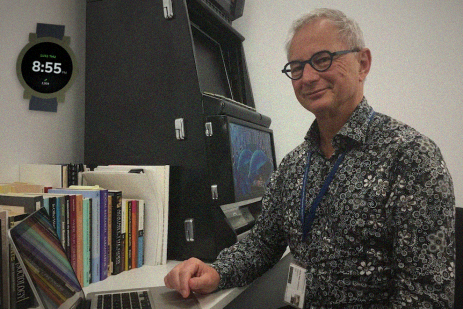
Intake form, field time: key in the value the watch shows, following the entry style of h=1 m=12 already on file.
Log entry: h=8 m=55
